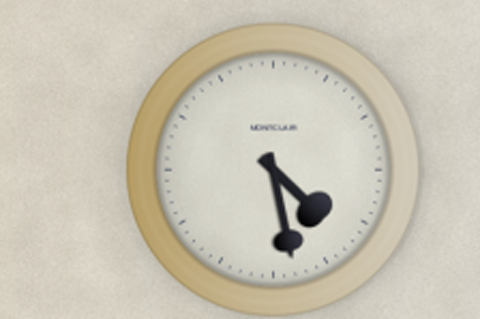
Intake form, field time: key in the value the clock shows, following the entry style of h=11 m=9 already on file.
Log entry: h=4 m=28
